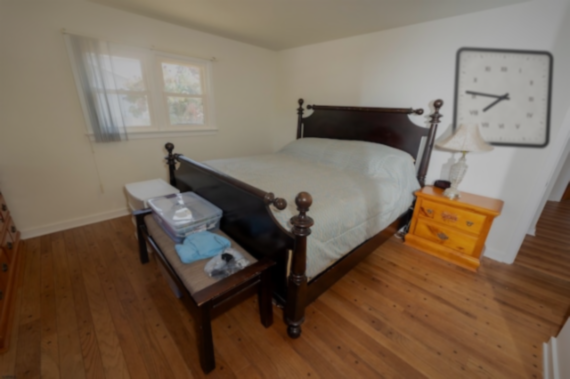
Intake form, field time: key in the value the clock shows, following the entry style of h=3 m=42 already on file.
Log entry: h=7 m=46
